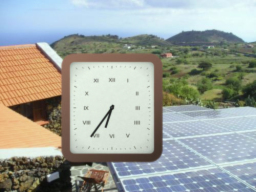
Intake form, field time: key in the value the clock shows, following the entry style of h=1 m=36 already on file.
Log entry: h=6 m=36
